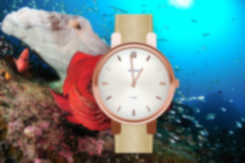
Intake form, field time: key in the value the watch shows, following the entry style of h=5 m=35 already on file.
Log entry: h=12 m=59
